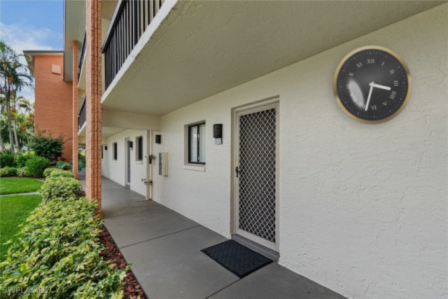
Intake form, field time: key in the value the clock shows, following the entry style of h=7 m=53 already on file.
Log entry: h=3 m=33
